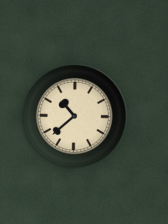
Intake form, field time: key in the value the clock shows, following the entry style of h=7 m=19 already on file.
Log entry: h=10 m=38
